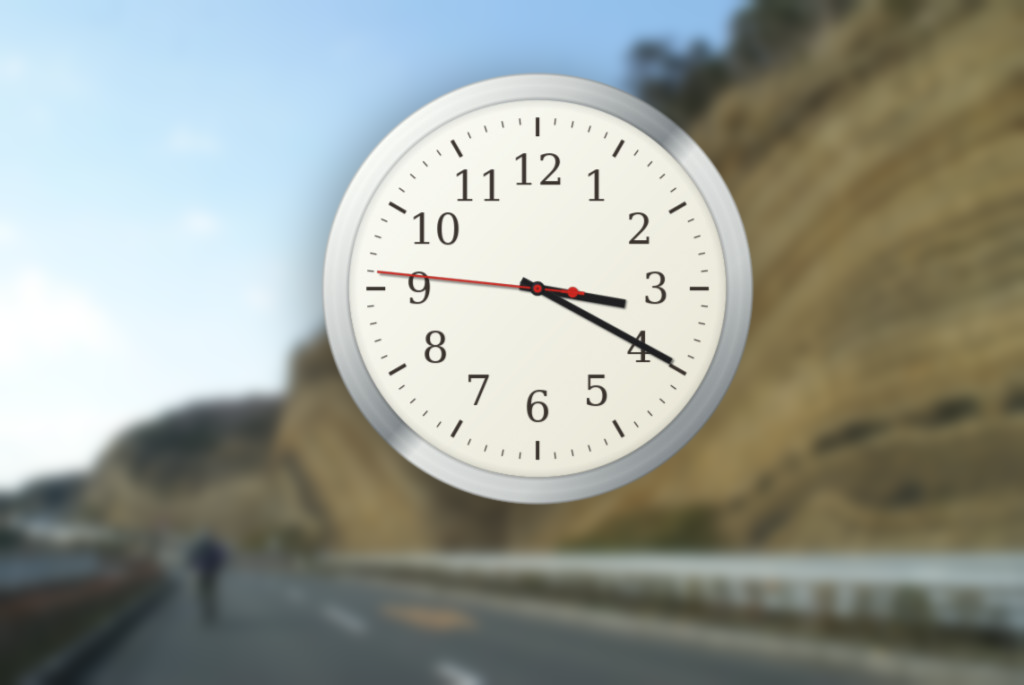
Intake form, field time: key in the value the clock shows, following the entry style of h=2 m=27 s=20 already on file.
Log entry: h=3 m=19 s=46
